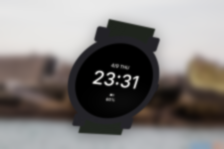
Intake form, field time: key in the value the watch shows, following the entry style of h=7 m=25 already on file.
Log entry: h=23 m=31
